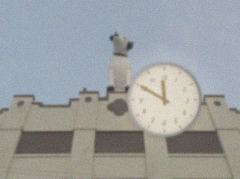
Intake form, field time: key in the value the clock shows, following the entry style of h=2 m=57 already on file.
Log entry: h=11 m=50
